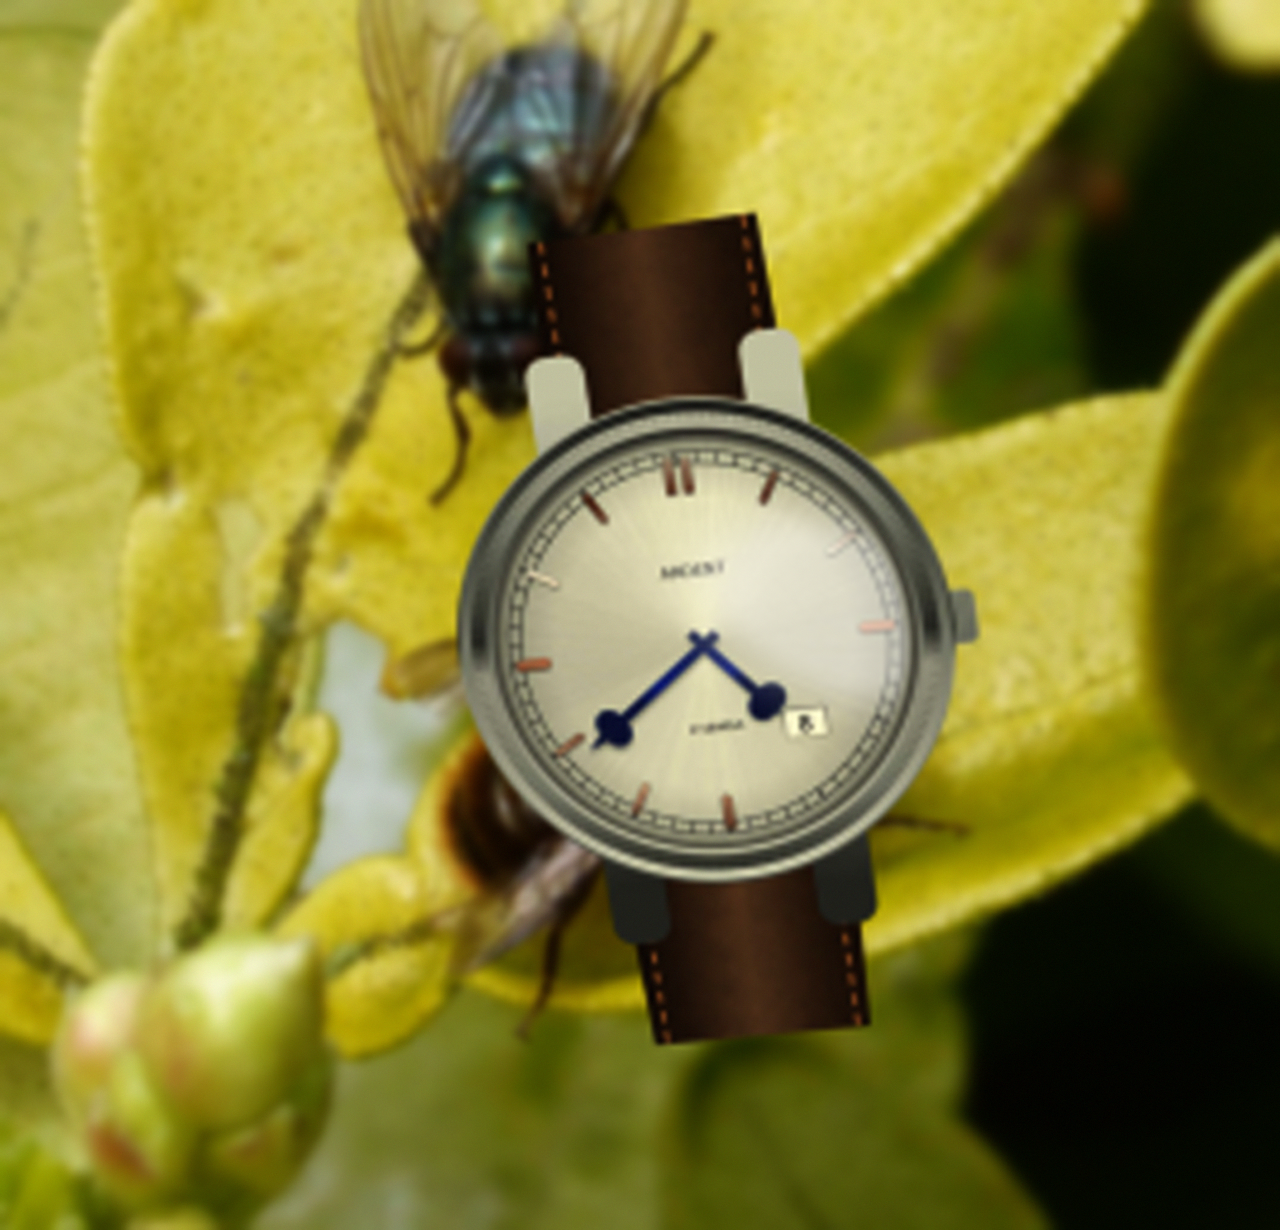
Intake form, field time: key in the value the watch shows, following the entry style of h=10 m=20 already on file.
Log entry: h=4 m=39
